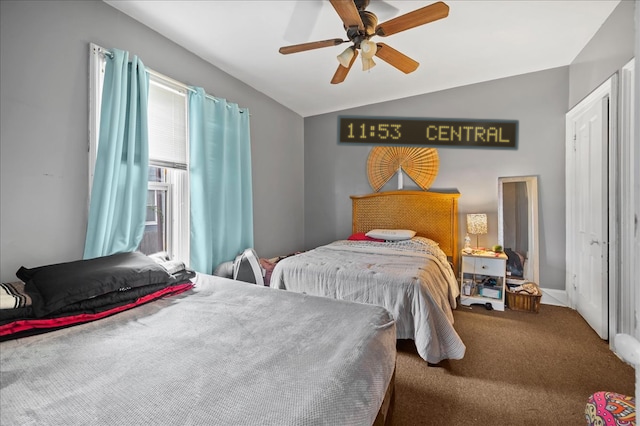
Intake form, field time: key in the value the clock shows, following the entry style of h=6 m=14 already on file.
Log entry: h=11 m=53
